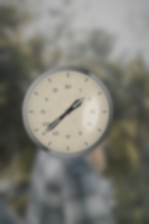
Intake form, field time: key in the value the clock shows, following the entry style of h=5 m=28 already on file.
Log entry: h=1 m=38
